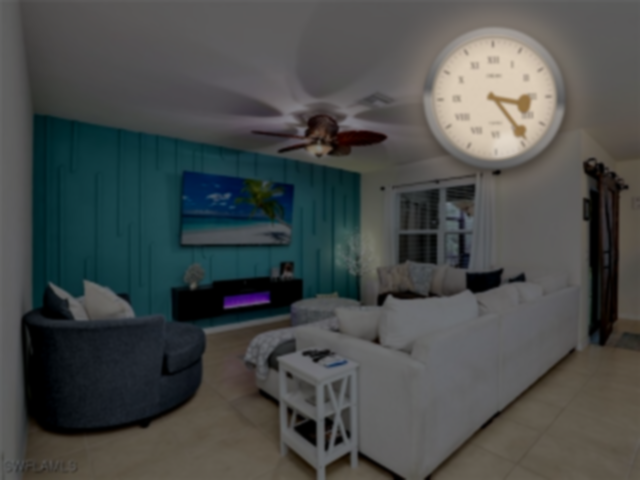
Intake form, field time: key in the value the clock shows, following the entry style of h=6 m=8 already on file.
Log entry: h=3 m=24
